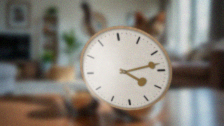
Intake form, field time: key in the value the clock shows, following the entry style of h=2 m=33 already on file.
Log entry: h=4 m=13
